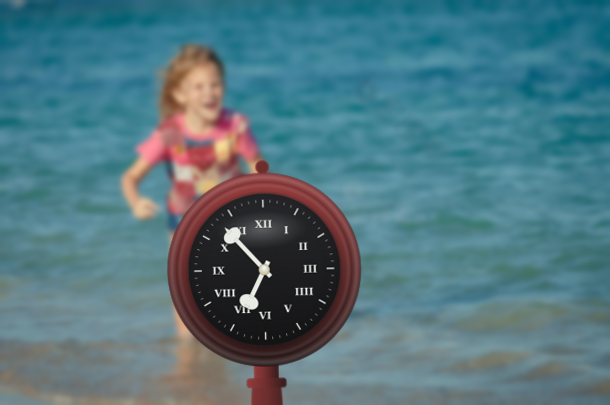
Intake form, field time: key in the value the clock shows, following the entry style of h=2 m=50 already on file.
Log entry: h=6 m=53
